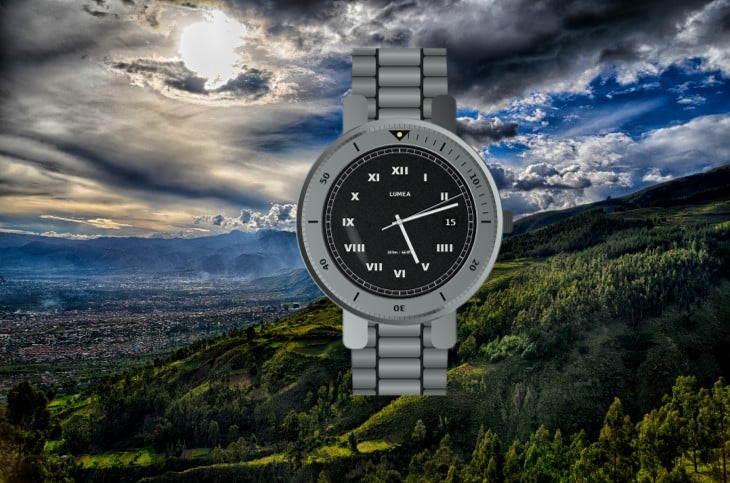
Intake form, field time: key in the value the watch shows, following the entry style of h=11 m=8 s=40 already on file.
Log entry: h=5 m=12 s=11
